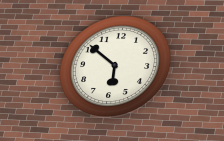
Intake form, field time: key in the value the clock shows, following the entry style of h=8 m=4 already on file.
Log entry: h=5 m=51
